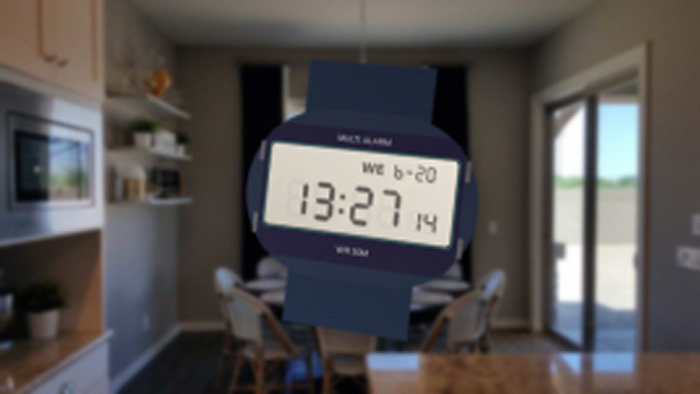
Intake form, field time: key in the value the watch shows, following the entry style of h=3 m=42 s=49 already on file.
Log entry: h=13 m=27 s=14
